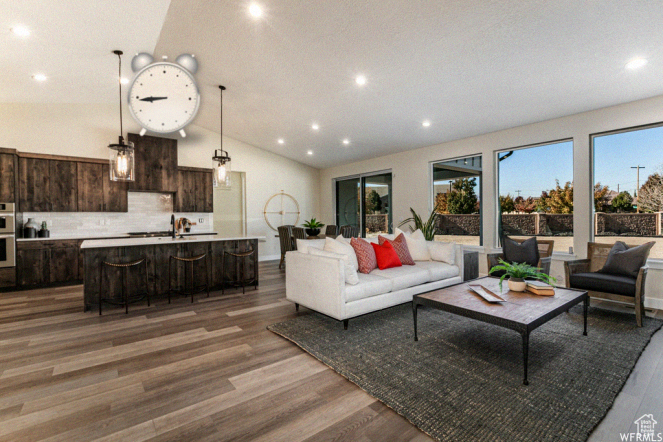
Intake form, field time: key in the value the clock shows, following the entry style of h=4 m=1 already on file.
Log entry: h=8 m=44
